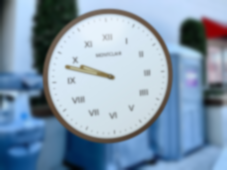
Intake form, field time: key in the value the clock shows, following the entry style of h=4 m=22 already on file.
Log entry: h=9 m=48
